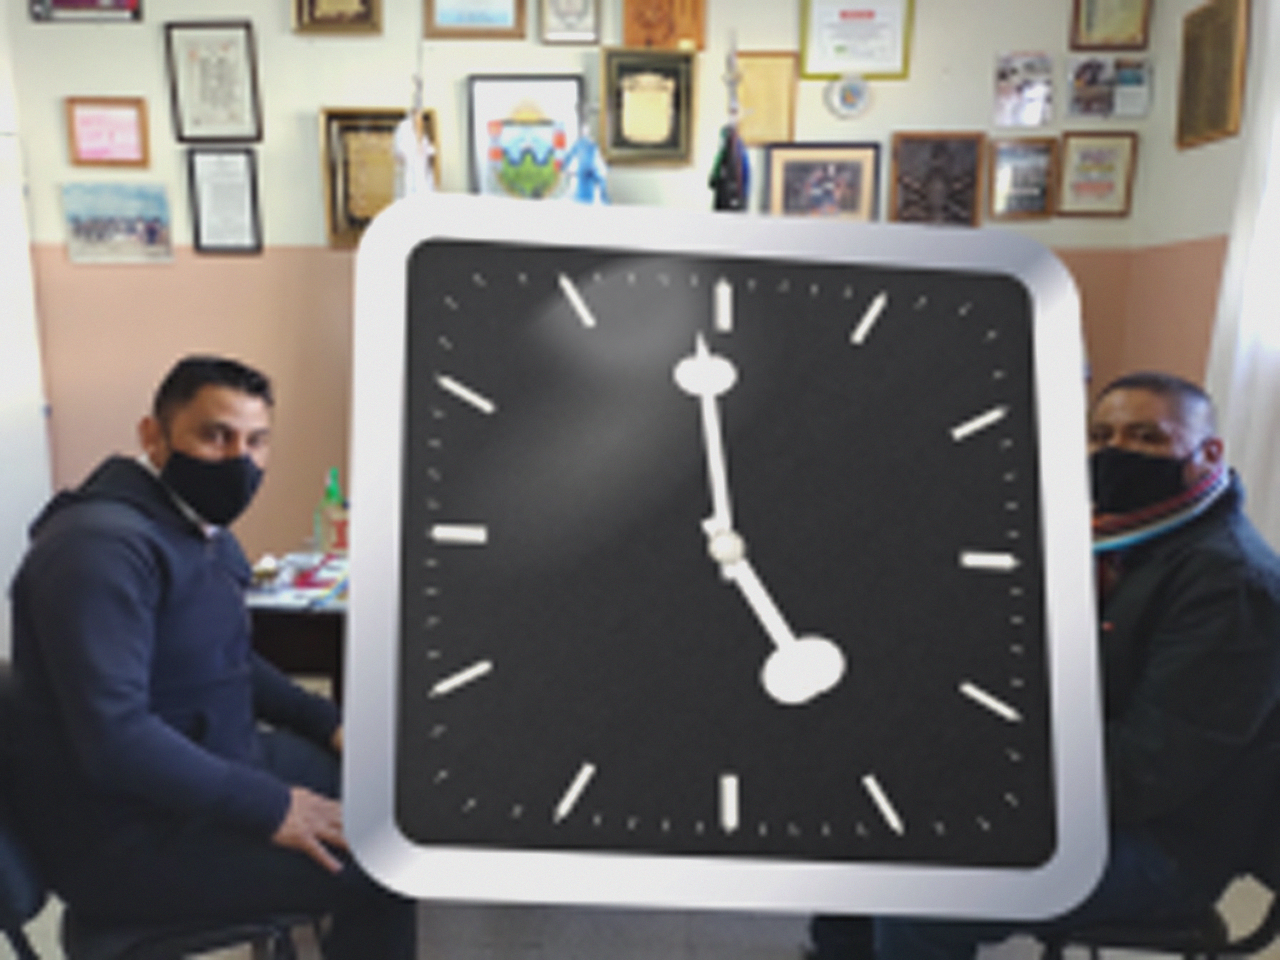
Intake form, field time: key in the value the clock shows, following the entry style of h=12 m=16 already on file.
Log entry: h=4 m=59
